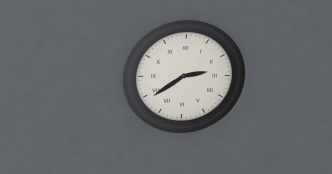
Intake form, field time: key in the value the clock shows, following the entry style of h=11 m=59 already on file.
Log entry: h=2 m=39
